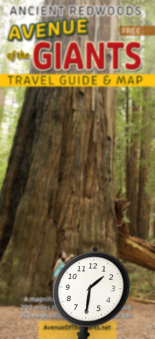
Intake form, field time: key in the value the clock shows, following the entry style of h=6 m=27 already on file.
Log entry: h=1 m=30
